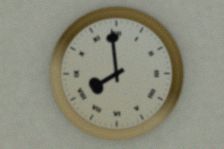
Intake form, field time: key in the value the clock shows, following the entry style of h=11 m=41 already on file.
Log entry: h=7 m=59
